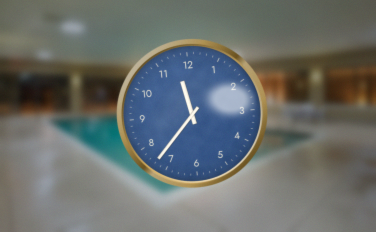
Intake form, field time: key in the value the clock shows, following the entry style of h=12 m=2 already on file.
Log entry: h=11 m=37
